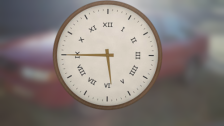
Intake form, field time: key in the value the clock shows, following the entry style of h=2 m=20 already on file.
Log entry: h=5 m=45
